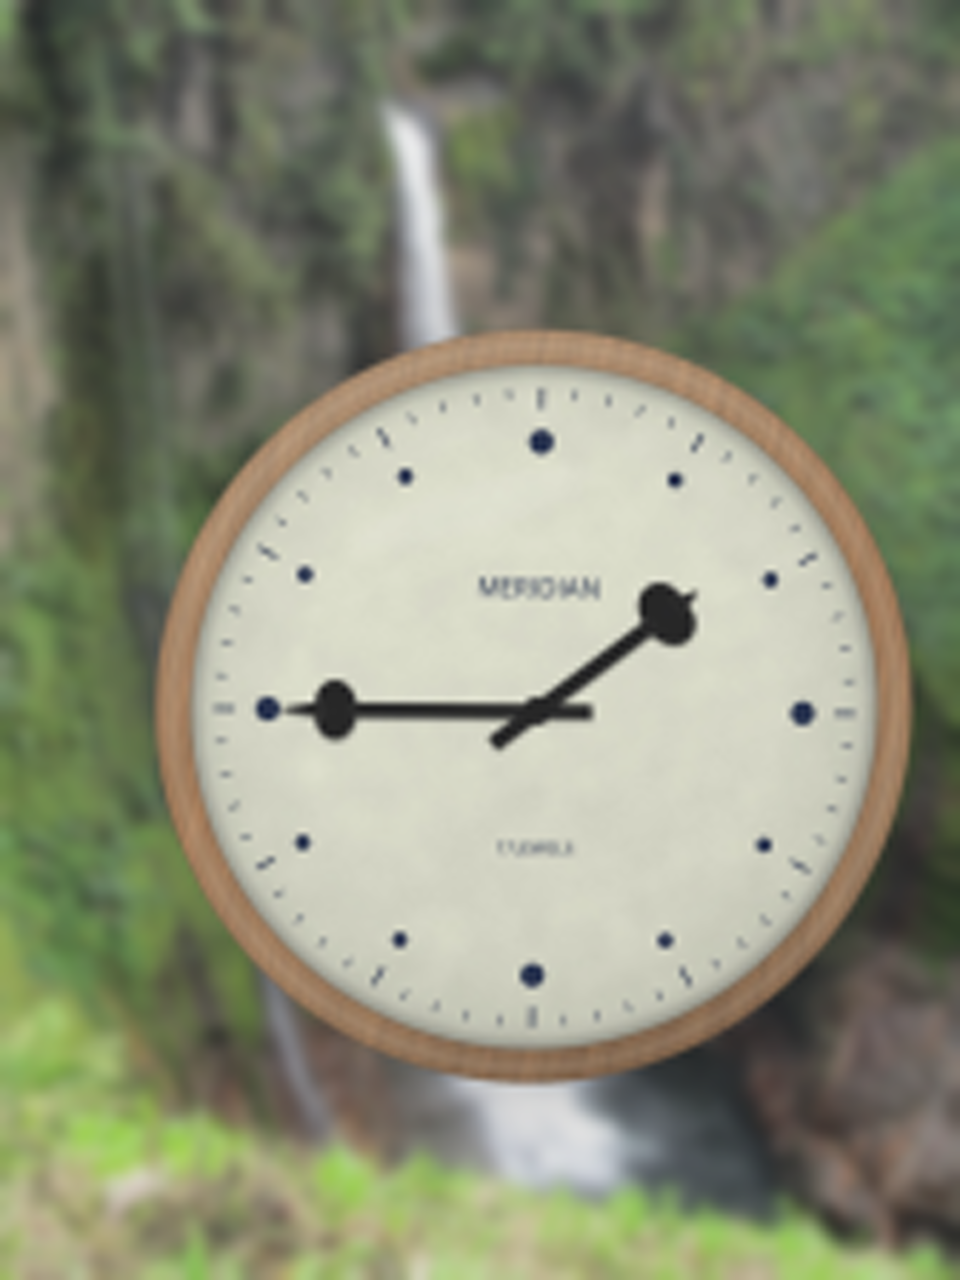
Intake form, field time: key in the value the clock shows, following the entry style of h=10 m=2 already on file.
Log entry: h=1 m=45
